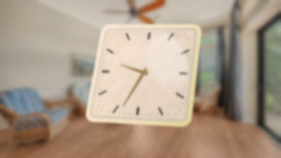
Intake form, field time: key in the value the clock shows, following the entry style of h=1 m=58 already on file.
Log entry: h=9 m=34
